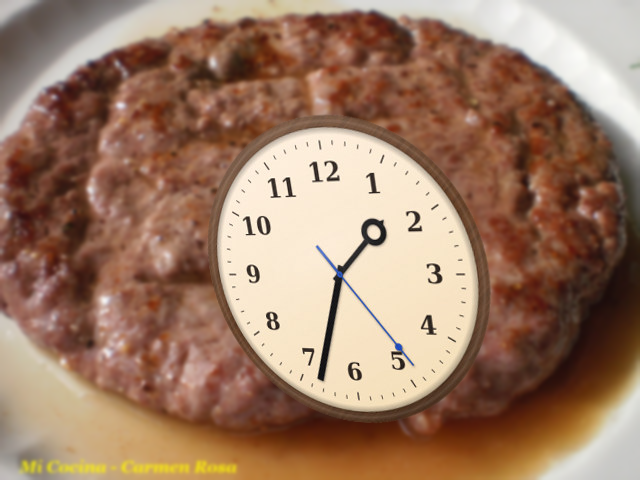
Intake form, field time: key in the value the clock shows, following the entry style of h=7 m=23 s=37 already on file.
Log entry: h=1 m=33 s=24
